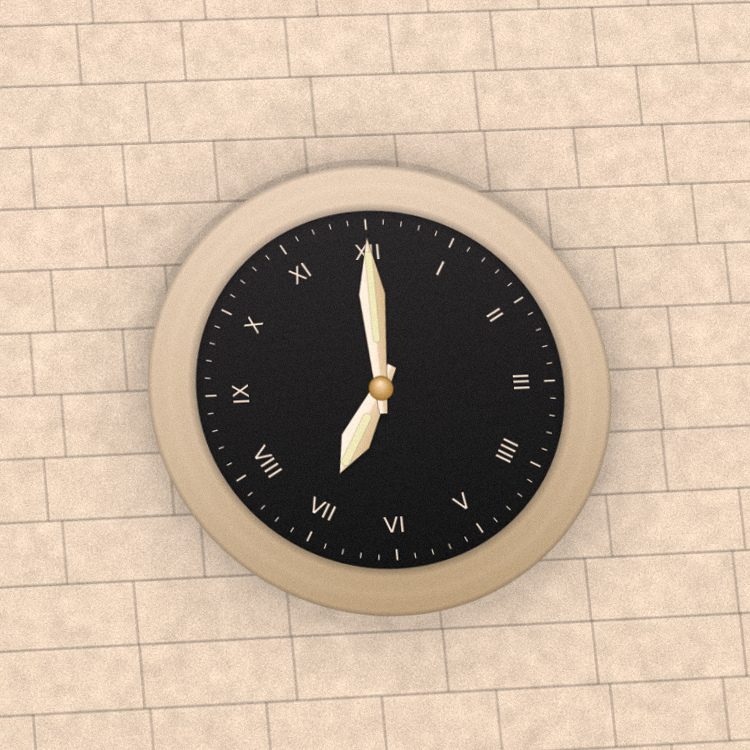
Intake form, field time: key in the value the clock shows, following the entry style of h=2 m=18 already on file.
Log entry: h=7 m=0
